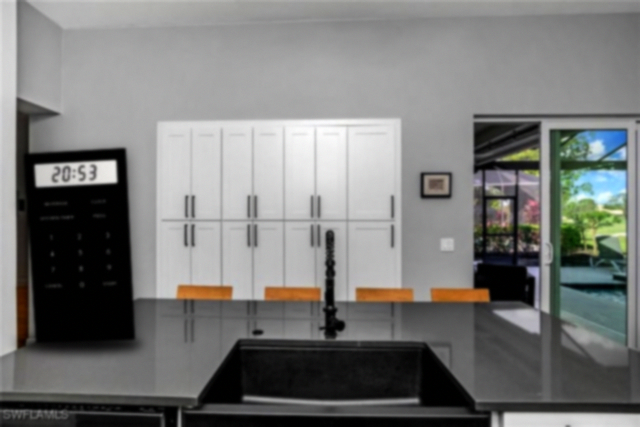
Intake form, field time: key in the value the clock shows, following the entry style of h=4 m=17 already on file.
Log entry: h=20 m=53
